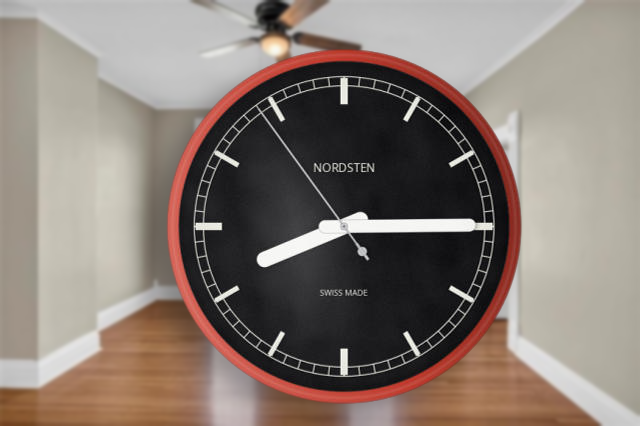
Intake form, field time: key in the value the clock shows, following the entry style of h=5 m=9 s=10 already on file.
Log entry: h=8 m=14 s=54
